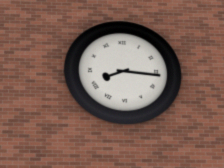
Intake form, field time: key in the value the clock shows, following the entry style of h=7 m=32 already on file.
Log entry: h=8 m=16
